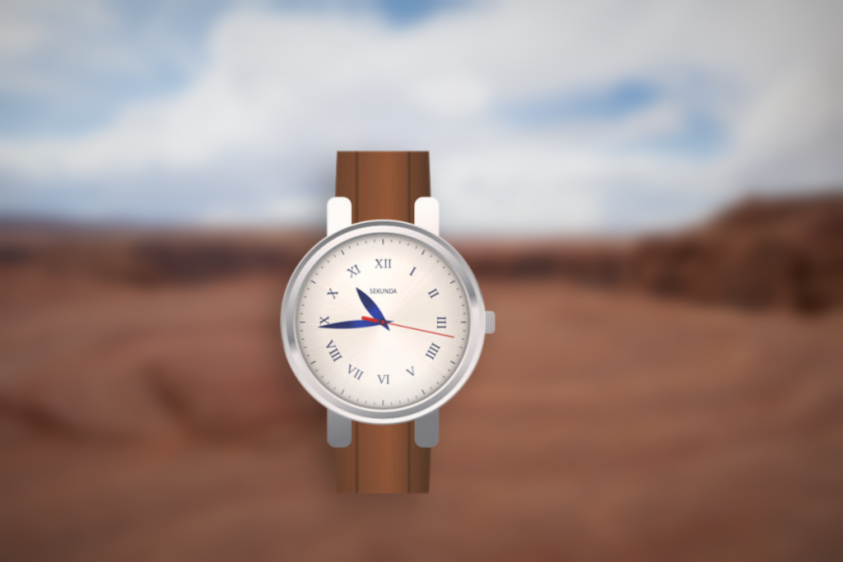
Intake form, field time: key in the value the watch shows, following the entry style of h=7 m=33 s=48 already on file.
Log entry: h=10 m=44 s=17
